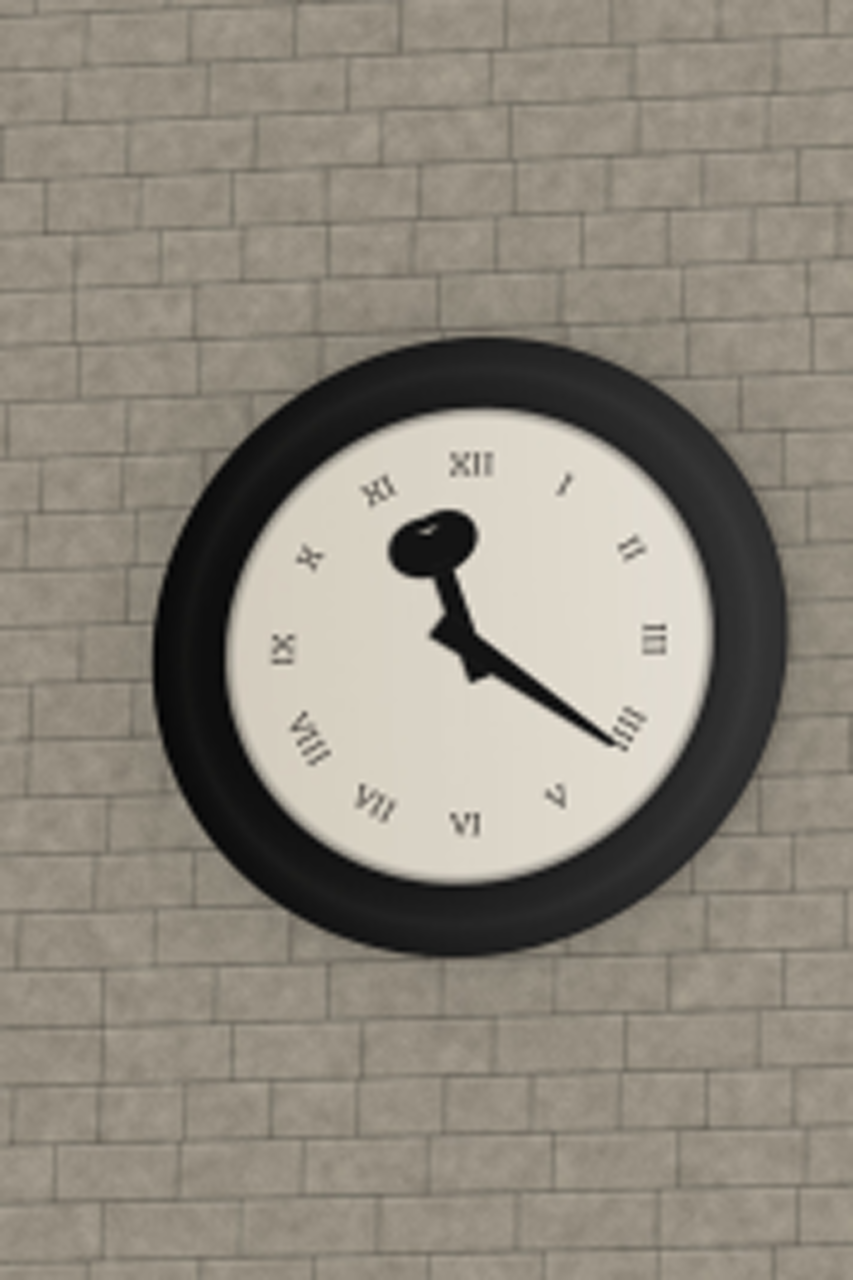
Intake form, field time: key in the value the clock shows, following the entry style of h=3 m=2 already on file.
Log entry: h=11 m=21
